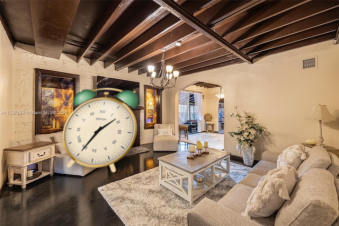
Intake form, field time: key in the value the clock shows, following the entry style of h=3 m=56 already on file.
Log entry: h=1 m=35
